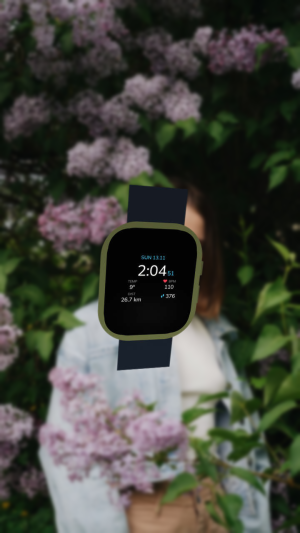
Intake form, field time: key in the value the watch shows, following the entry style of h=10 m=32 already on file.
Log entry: h=2 m=4
